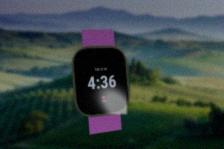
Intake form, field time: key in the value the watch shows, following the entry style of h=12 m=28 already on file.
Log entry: h=4 m=36
